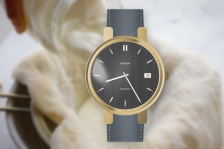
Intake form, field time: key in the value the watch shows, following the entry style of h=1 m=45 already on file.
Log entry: h=8 m=25
